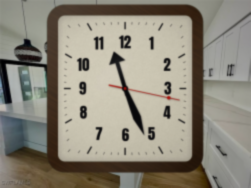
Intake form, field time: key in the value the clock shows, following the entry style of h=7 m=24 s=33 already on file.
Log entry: h=11 m=26 s=17
